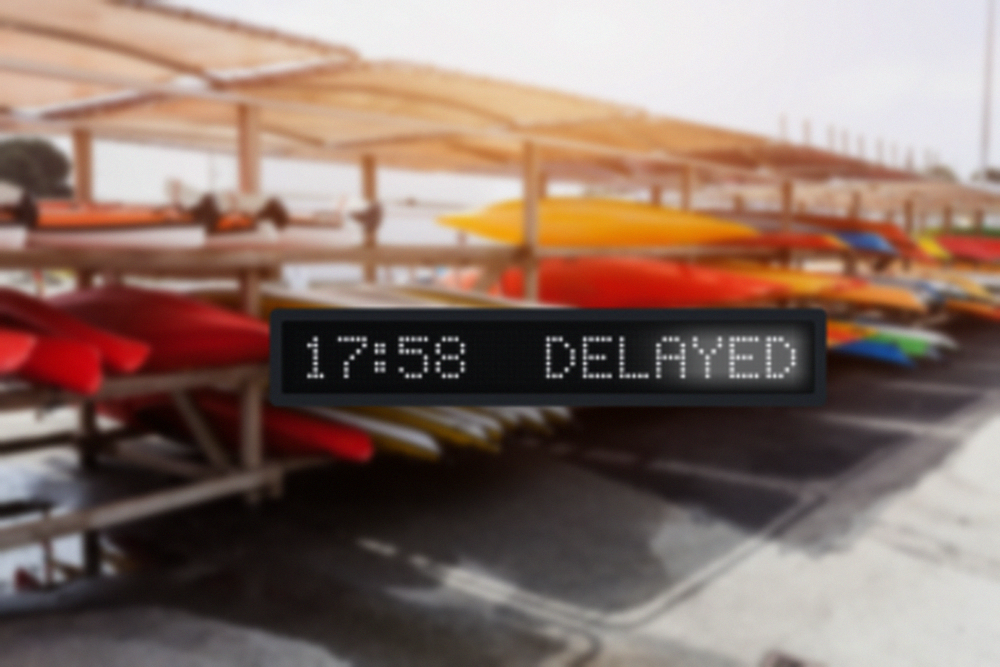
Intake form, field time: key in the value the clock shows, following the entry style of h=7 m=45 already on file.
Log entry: h=17 m=58
